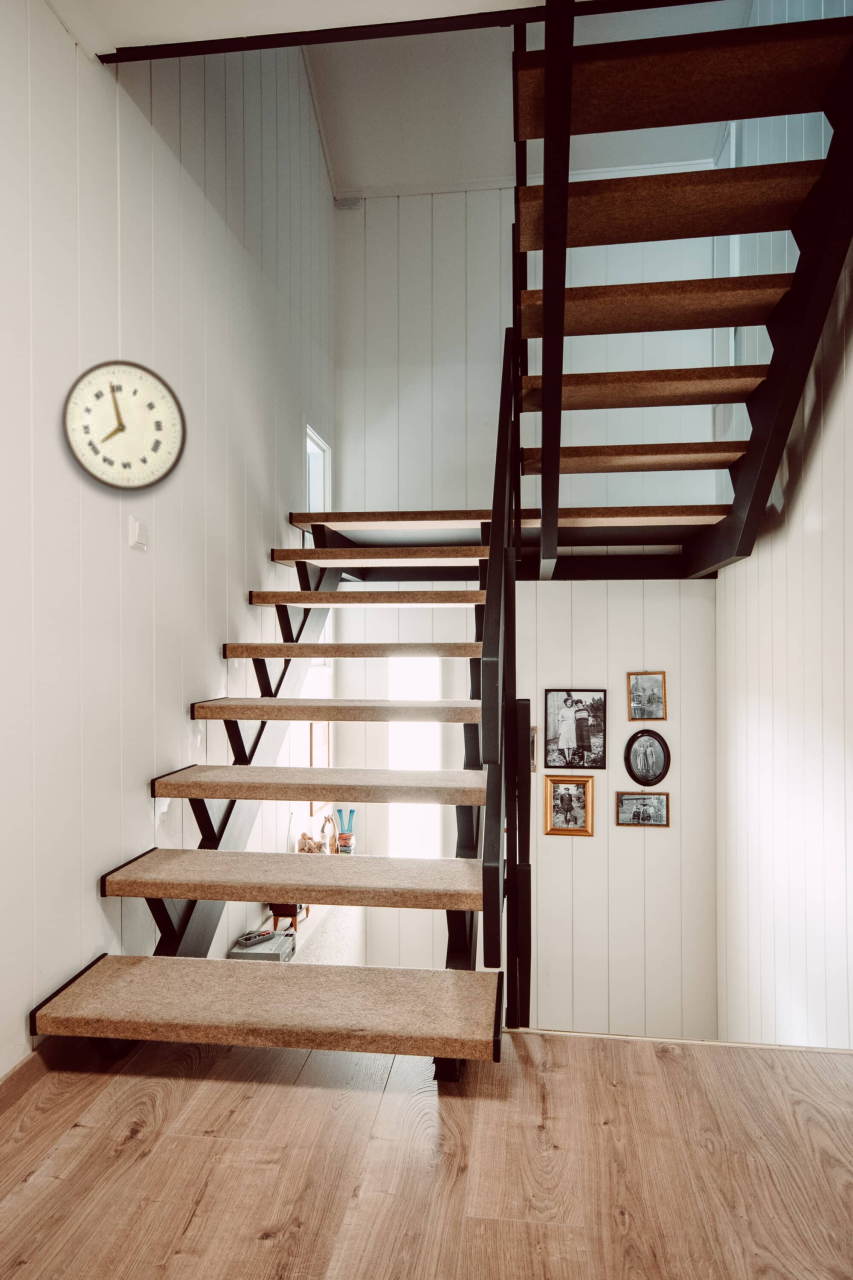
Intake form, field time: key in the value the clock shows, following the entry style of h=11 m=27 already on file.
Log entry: h=7 m=59
